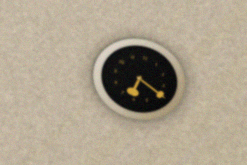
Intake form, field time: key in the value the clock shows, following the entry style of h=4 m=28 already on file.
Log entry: h=6 m=19
